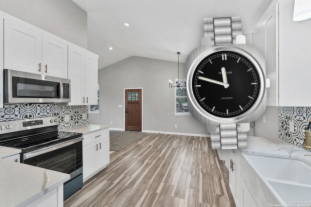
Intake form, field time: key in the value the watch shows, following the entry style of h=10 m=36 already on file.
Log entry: h=11 m=48
